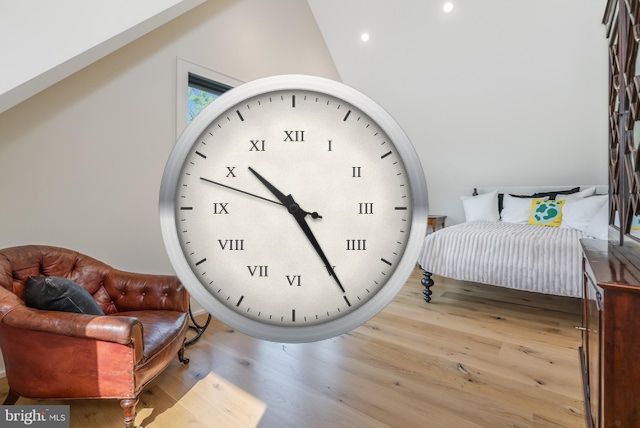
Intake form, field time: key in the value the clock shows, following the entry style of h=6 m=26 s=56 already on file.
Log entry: h=10 m=24 s=48
